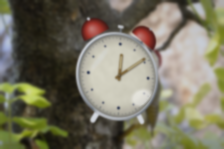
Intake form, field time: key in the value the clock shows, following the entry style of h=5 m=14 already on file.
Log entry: h=12 m=9
